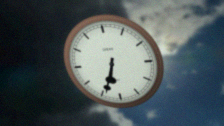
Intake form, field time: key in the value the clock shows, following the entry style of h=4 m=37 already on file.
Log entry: h=6 m=34
